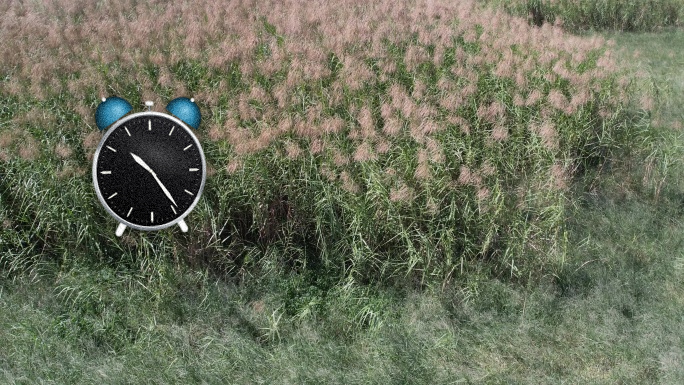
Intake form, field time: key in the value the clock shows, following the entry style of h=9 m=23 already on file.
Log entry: h=10 m=24
